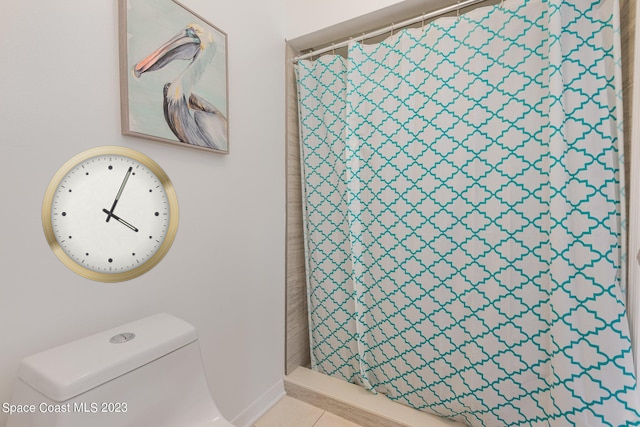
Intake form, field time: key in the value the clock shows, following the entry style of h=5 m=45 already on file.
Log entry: h=4 m=4
